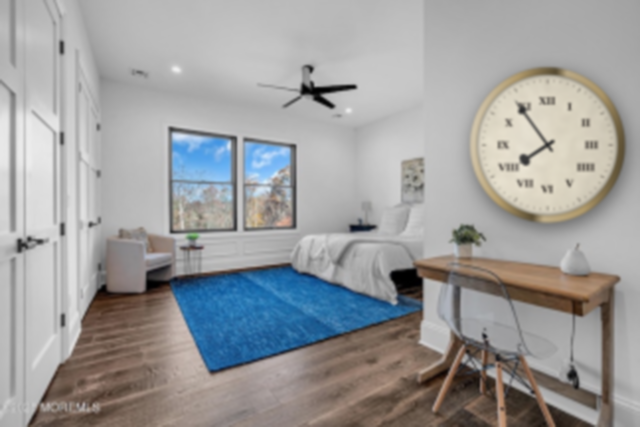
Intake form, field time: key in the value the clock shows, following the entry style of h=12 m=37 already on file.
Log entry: h=7 m=54
